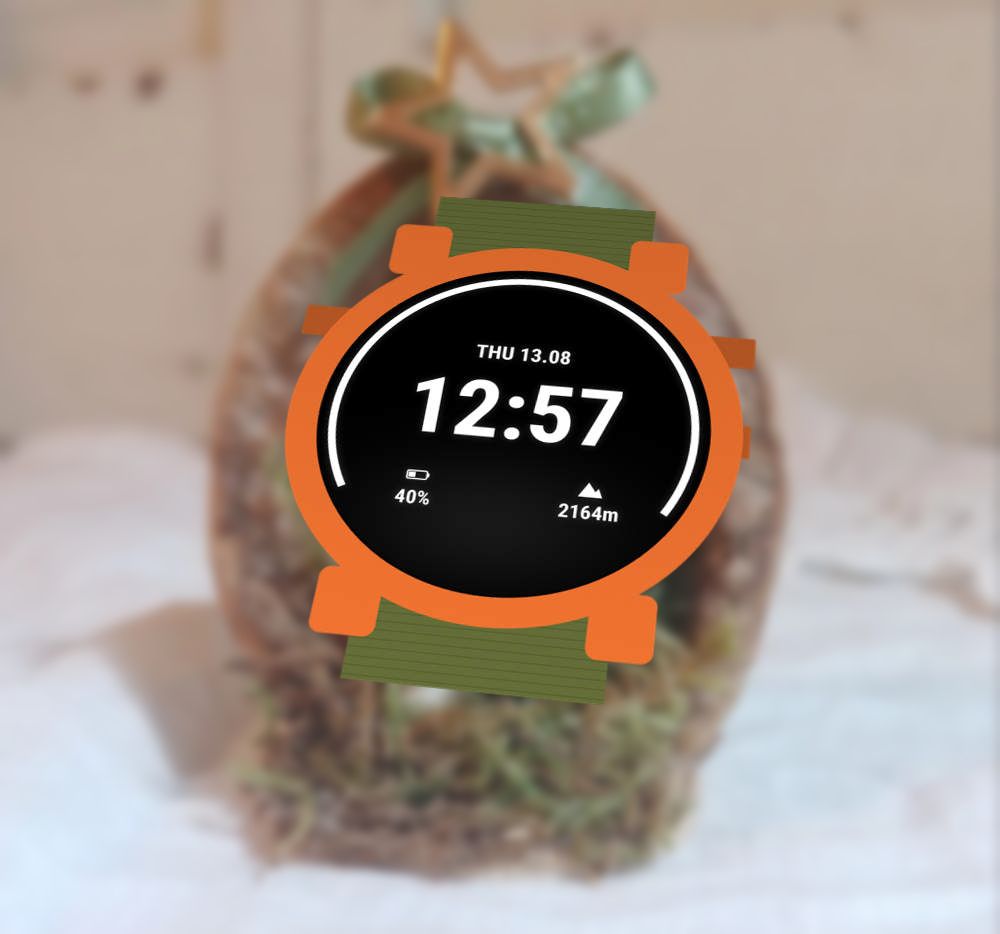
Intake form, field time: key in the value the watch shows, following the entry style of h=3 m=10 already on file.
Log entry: h=12 m=57
